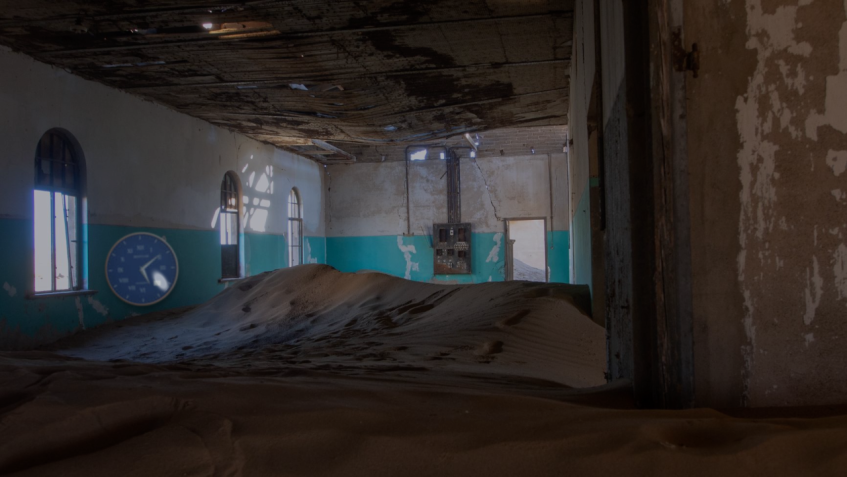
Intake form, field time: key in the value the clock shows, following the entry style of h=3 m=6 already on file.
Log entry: h=5 m=9
